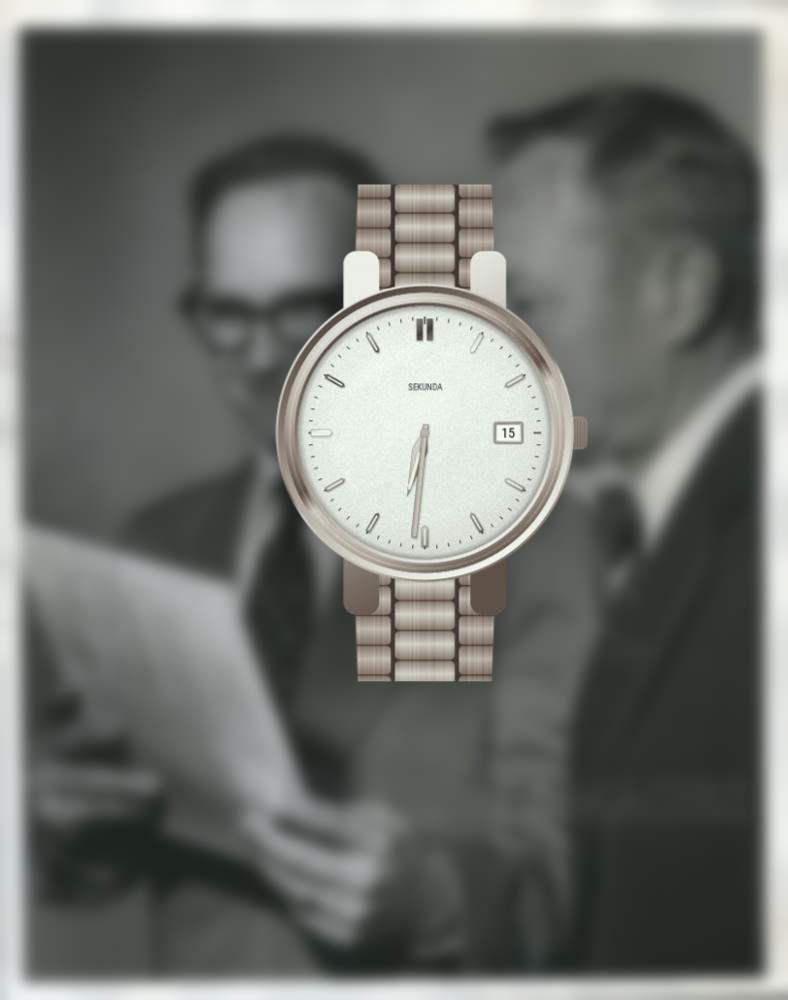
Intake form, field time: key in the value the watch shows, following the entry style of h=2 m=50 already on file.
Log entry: h=6 m=31
